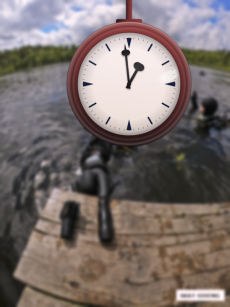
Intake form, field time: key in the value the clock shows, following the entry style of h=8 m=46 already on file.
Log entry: h=12 m=59
